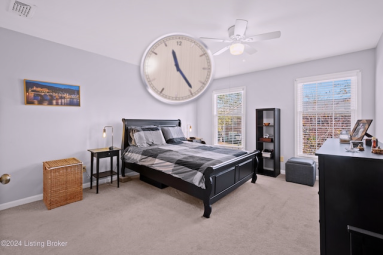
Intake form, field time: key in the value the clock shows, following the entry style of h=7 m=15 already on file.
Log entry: h=11 m=24
